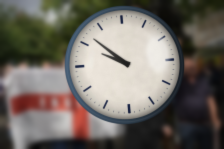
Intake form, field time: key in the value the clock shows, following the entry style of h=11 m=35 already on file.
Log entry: h=9 m=52
